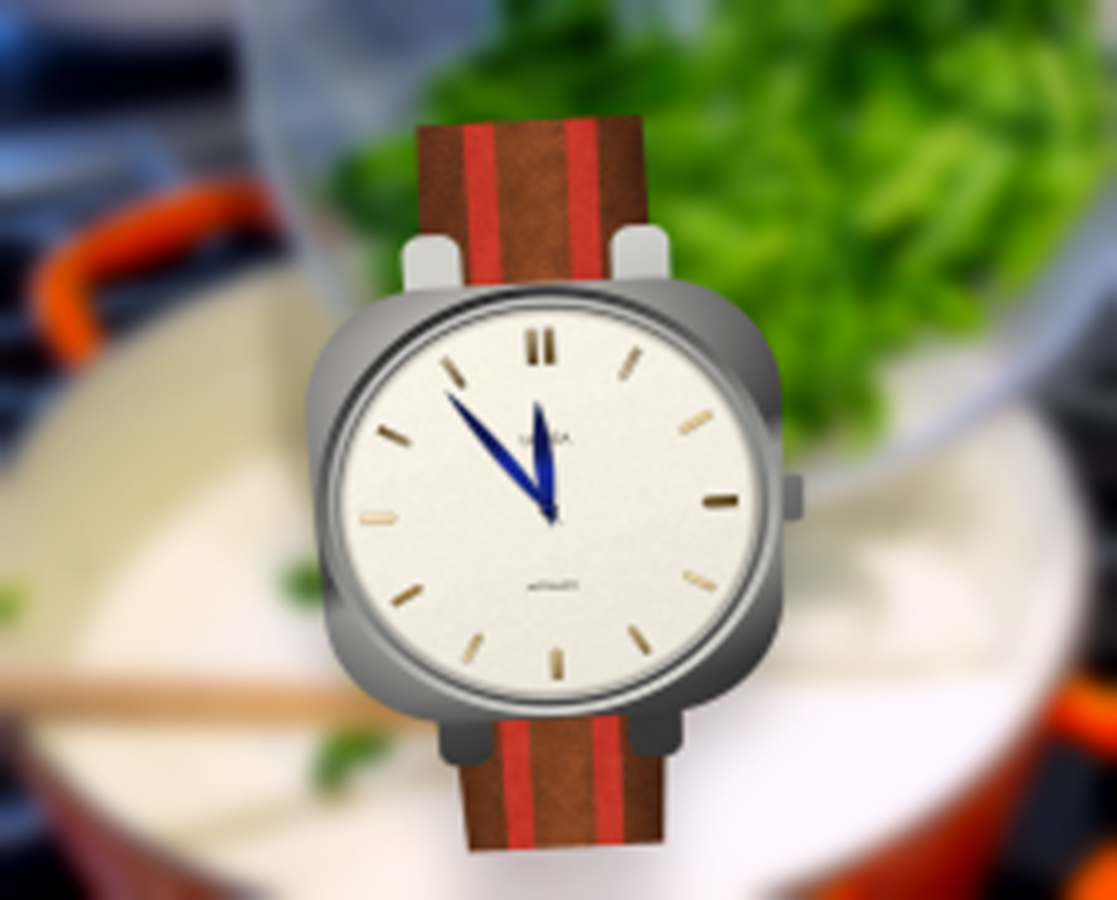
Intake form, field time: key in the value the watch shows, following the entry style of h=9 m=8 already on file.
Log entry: h=11 m=54
